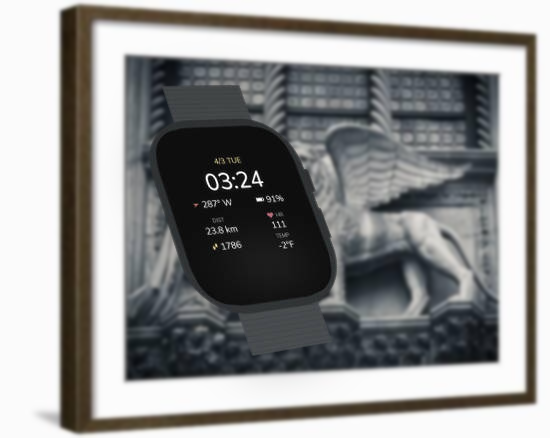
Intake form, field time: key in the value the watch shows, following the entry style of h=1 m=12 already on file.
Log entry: h=3 m=24
